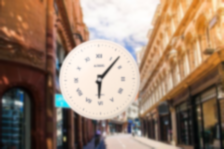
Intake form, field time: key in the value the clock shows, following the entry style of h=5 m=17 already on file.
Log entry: h=6 m=7
